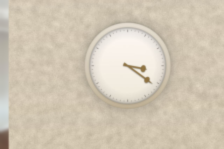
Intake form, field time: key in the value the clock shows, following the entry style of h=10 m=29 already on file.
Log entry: h=3 m=21
